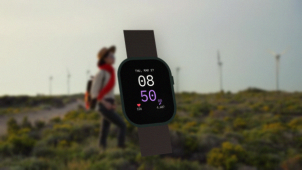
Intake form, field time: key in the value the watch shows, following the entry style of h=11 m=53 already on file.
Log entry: h=8 m=50
